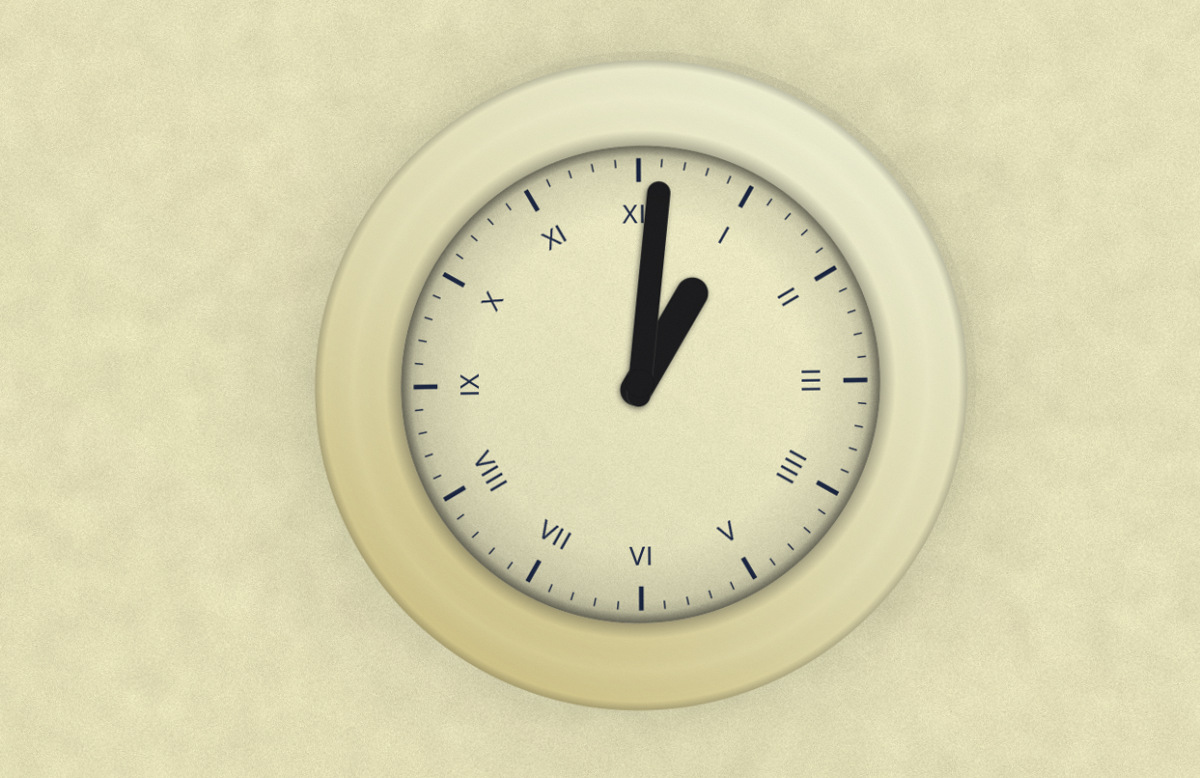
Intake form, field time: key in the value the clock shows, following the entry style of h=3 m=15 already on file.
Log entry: h=1 m=1
